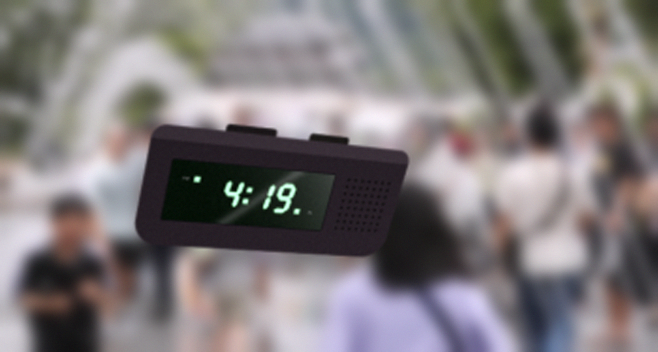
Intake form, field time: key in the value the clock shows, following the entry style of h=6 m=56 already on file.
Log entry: h=4 m=19
